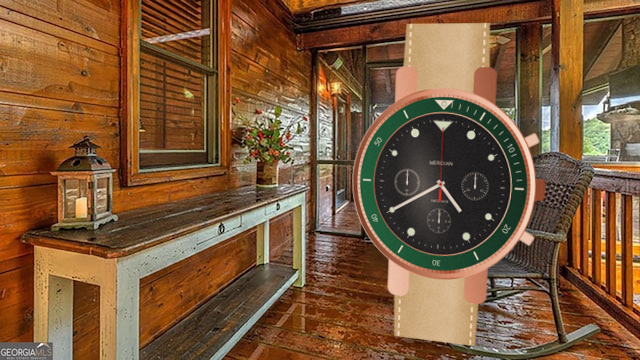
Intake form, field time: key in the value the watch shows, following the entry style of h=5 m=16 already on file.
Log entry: h=4 m=40
